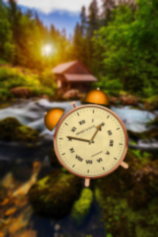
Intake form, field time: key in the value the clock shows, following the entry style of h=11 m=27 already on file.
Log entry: h=1 m=51
